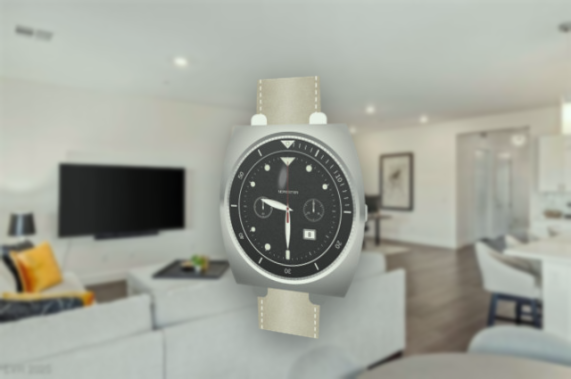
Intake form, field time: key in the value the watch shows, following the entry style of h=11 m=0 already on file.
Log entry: h=9 m=30
